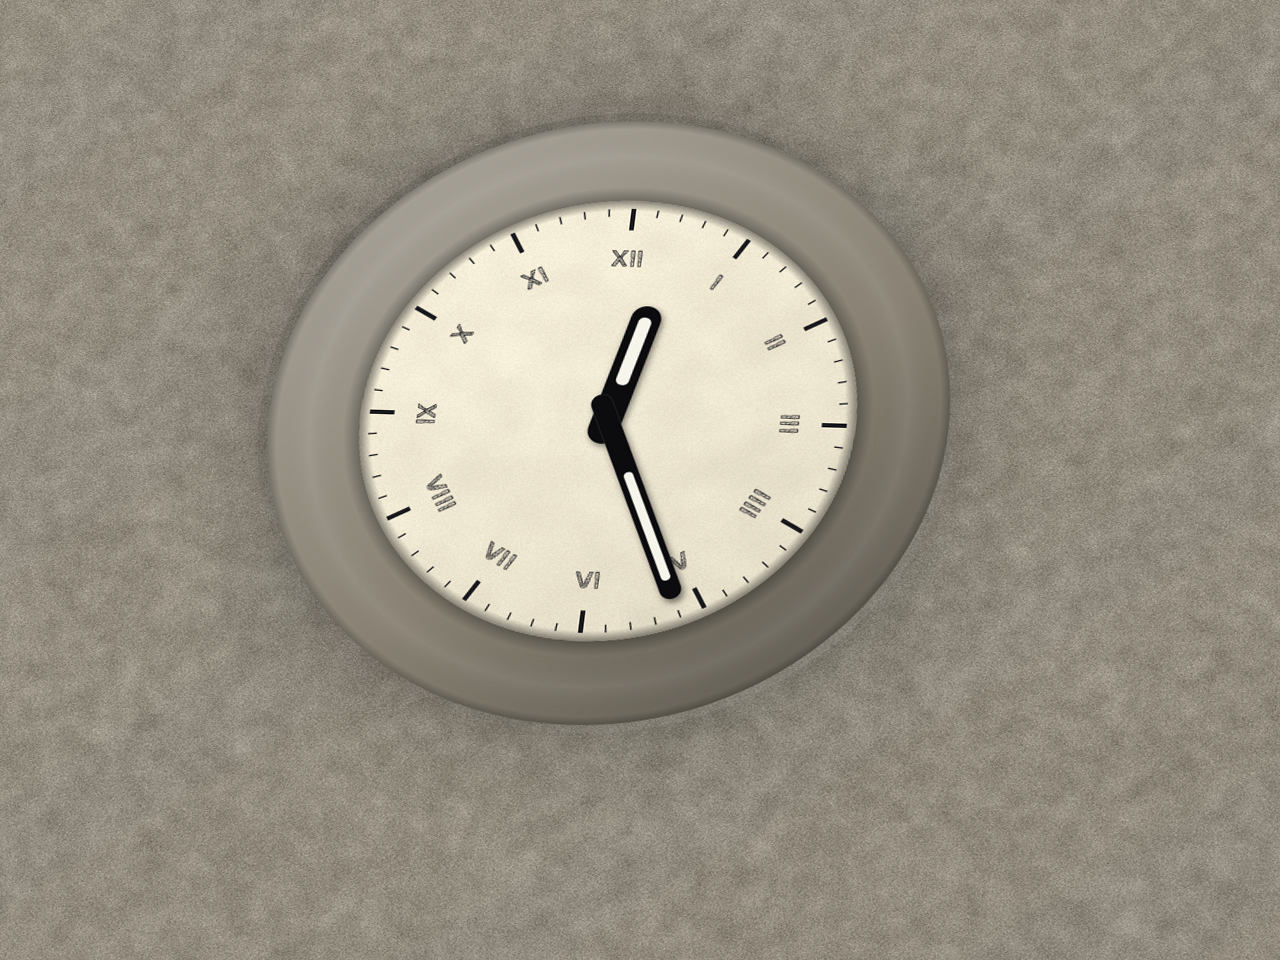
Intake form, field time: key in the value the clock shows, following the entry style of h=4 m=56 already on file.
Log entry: h=12 m=26
